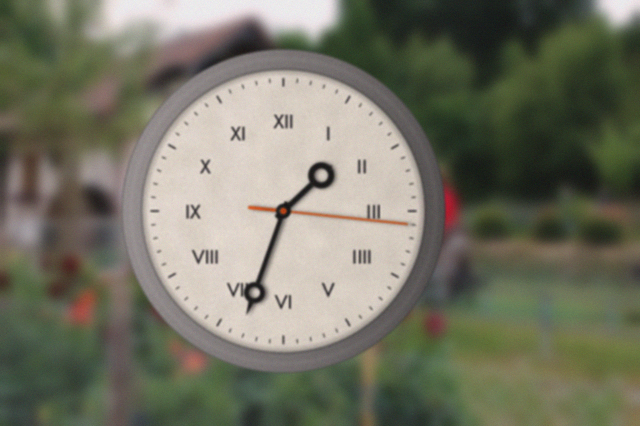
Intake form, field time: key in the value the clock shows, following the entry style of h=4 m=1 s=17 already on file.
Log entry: h=1 m=33 s=16
